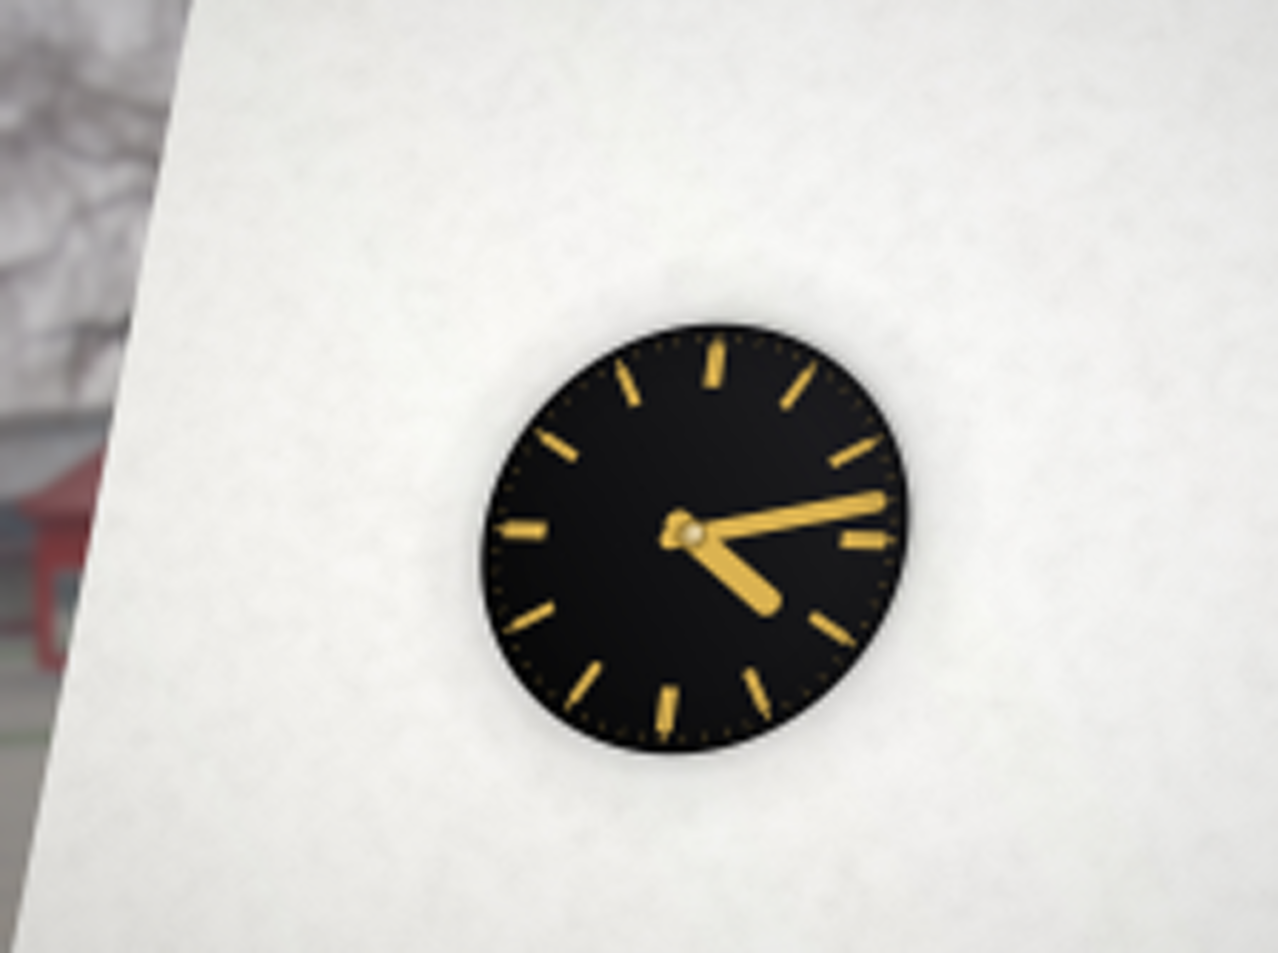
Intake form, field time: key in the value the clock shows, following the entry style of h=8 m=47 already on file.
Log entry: h=4 m=13
